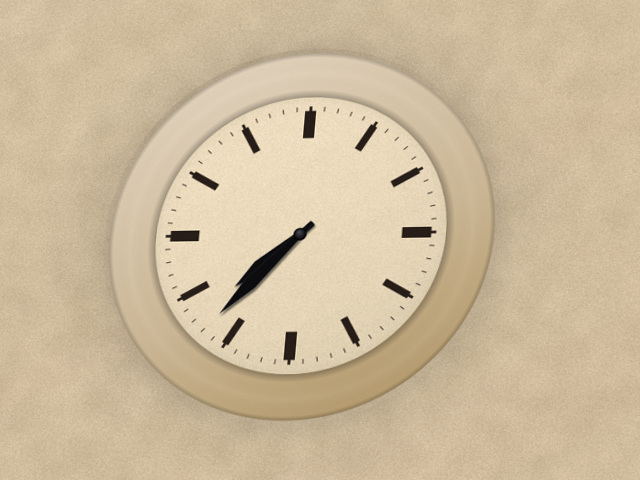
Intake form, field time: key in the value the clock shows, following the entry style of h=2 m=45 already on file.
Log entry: h=7 m=37
